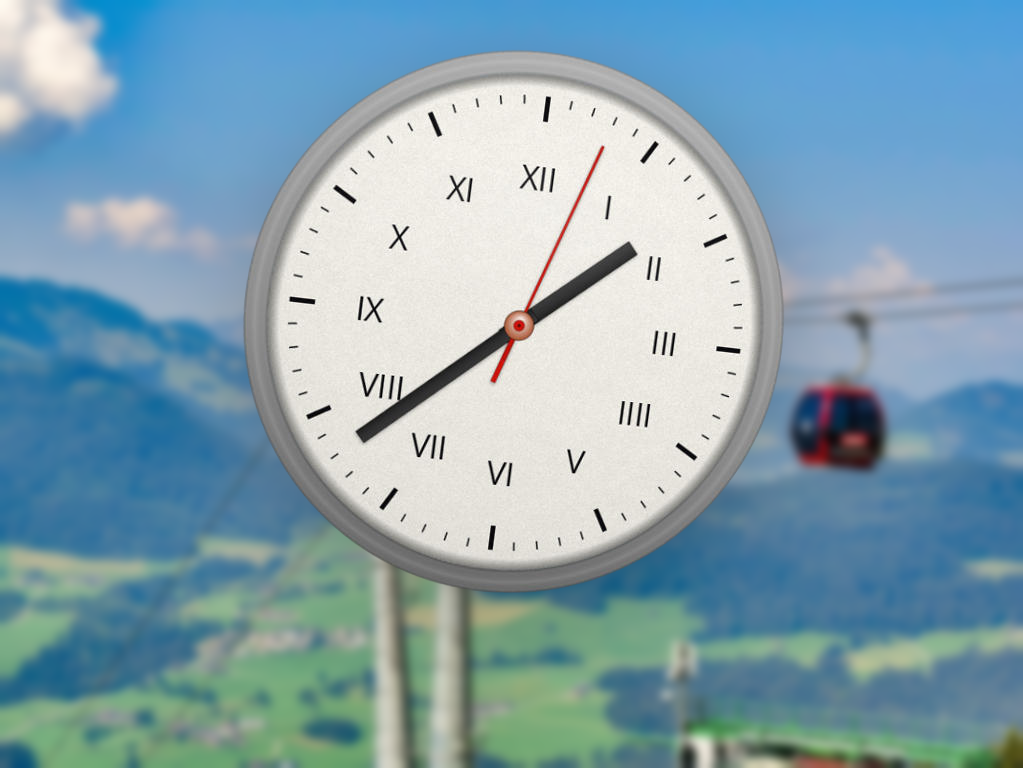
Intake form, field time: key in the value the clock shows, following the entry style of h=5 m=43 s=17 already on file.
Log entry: h=1 m=38 s=3
